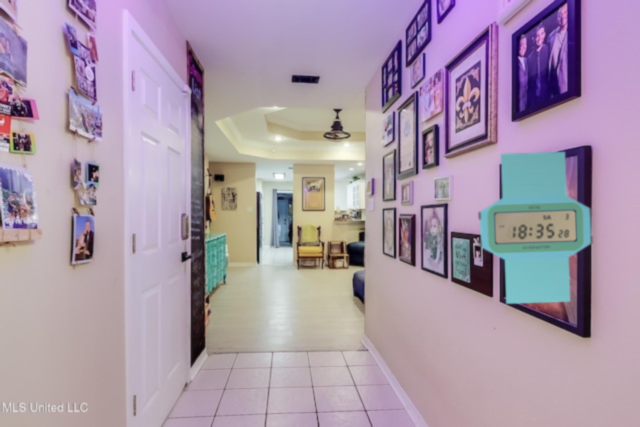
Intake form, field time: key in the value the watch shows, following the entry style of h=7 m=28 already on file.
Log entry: h=18 m=35
